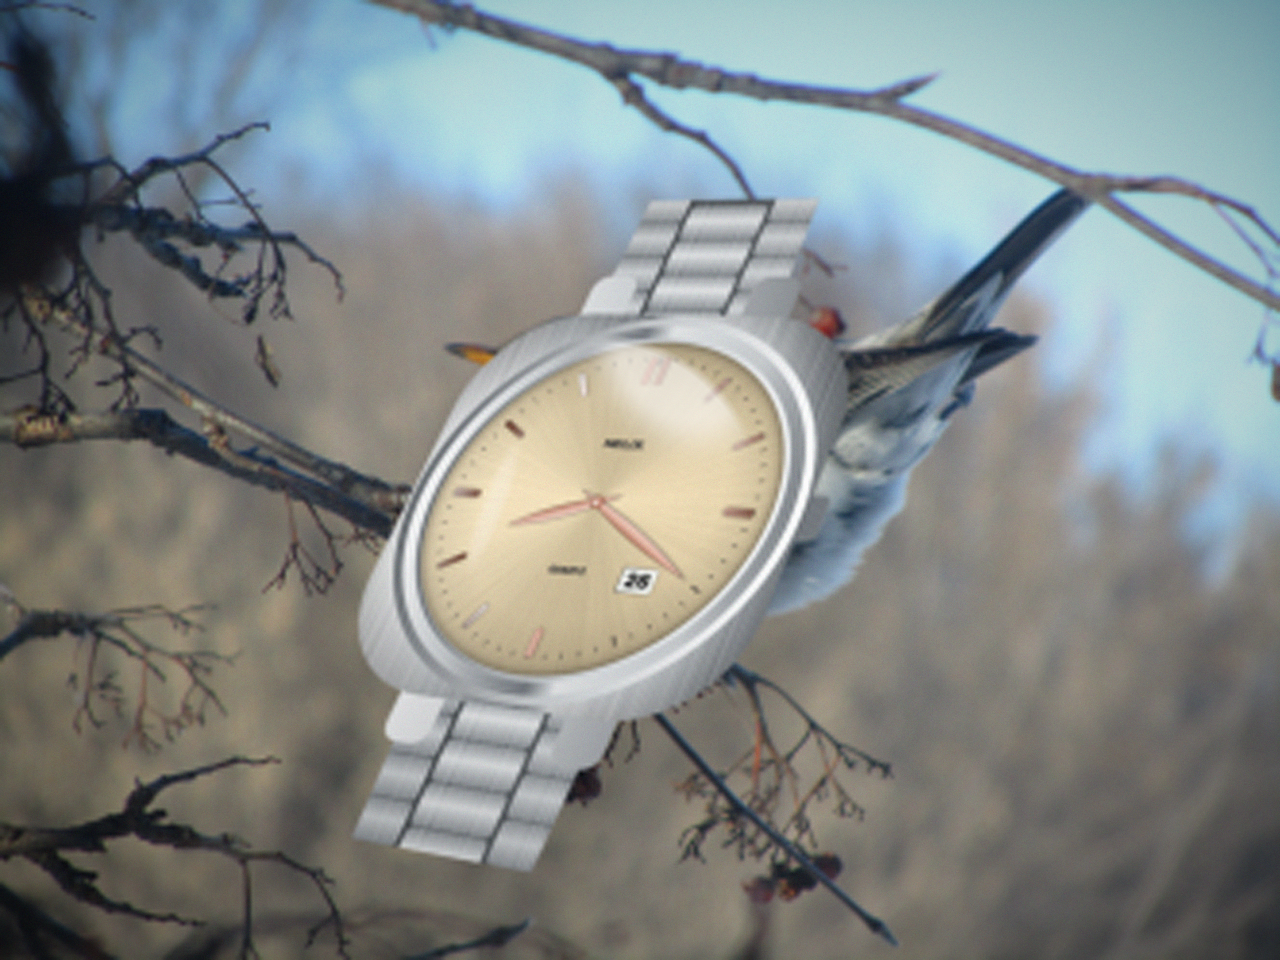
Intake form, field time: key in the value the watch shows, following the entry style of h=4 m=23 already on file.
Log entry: h=8 m=20
